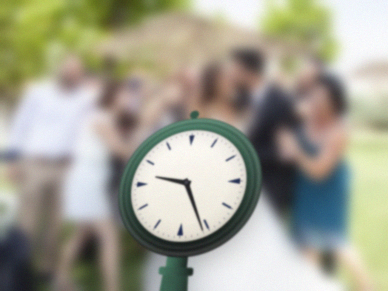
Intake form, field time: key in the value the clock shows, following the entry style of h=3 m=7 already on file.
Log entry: h=9 m=26
